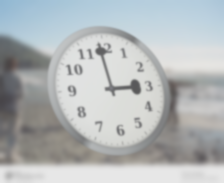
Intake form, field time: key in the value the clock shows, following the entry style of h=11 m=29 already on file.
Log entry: h=2 m=59
